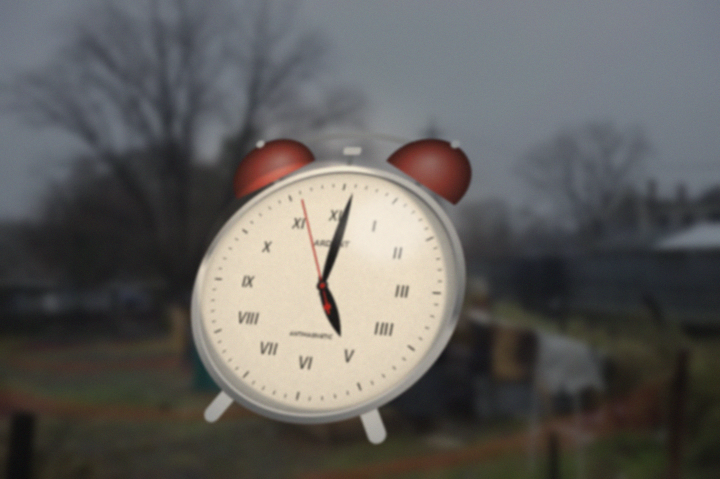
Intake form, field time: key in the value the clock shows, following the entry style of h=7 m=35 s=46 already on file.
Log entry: h=5 m=0 s=56
